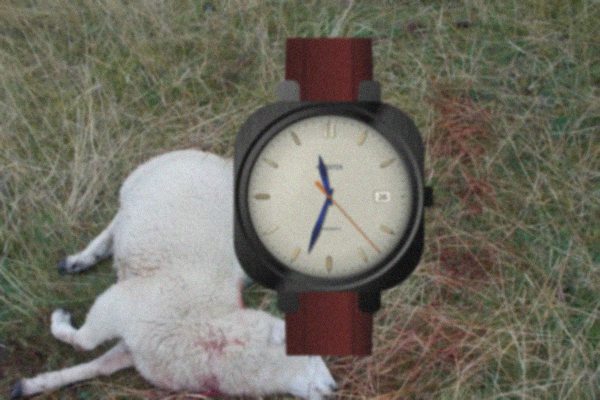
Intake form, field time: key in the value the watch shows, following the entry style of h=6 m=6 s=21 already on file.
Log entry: h=11 m=33 s=23
